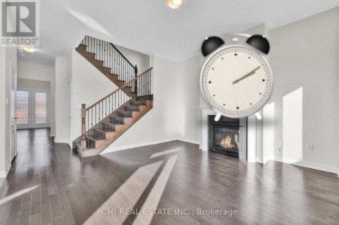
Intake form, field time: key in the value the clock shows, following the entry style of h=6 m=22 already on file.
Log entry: h=2 m=10
